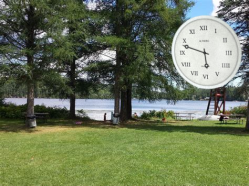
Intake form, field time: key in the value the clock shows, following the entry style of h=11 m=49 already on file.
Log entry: h=5 m=48
